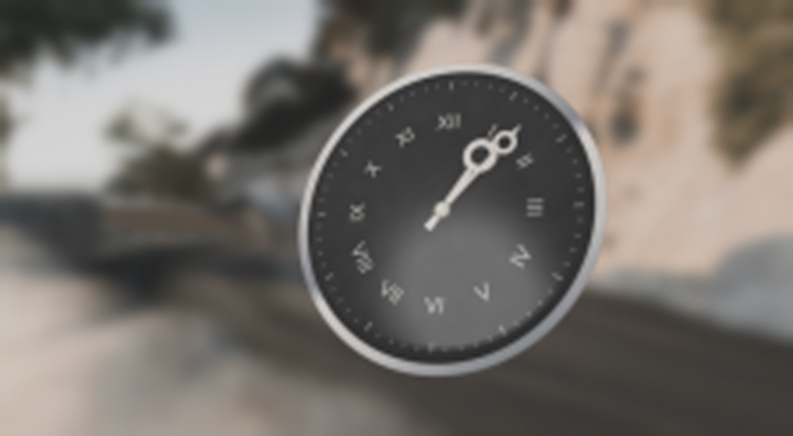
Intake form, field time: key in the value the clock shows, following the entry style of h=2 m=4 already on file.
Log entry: h=1 m=7
